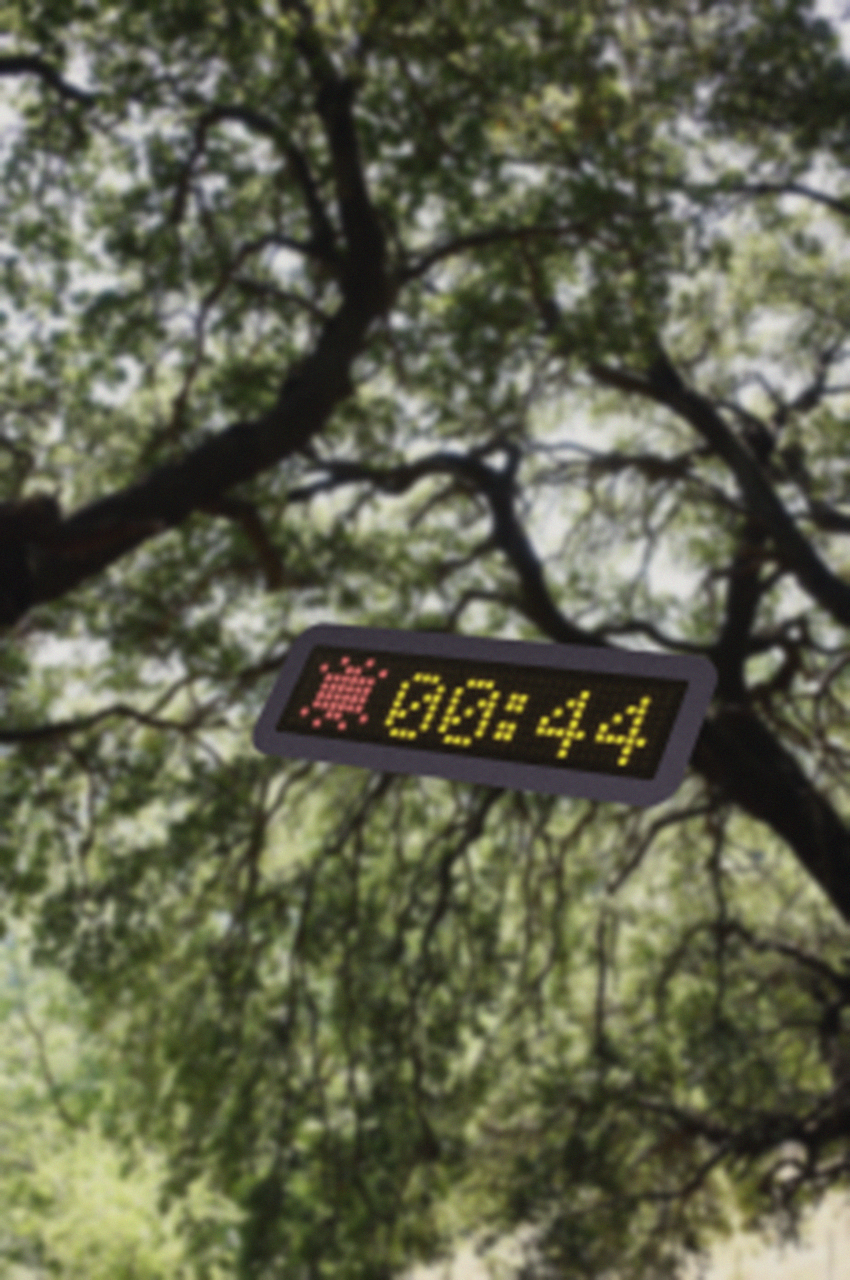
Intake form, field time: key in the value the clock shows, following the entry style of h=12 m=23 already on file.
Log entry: h=0 m=44
